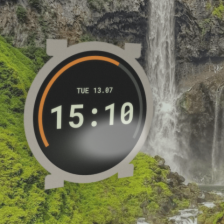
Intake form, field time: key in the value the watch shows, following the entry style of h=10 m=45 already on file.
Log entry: h=15 m=10
